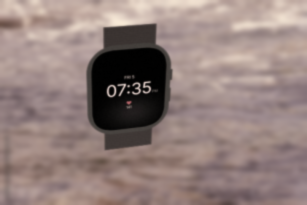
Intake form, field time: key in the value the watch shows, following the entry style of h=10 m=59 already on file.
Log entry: h=7 m=35
